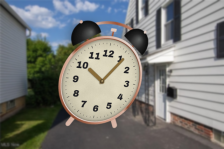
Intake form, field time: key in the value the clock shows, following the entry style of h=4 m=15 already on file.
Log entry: h=10 m=6
